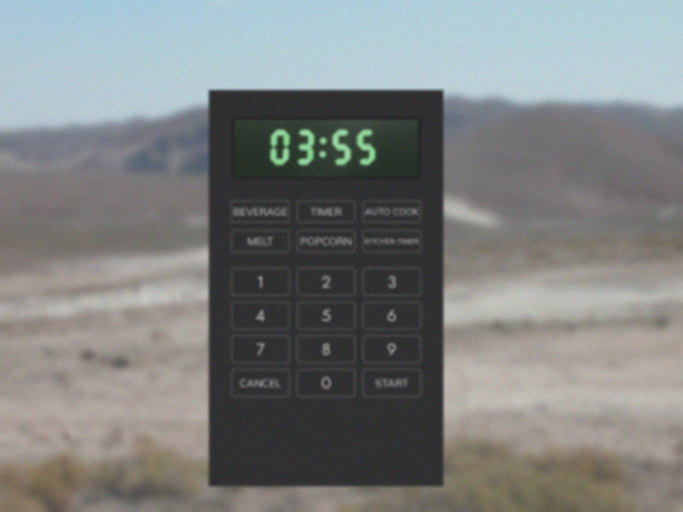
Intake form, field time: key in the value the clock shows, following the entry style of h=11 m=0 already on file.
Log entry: h=3 m=55
